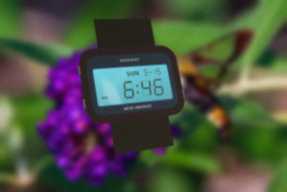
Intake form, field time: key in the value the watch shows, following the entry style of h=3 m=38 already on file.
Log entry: h=6 m=46
